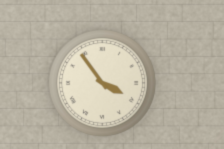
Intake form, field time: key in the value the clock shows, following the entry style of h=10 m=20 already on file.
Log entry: h=3 m=54
